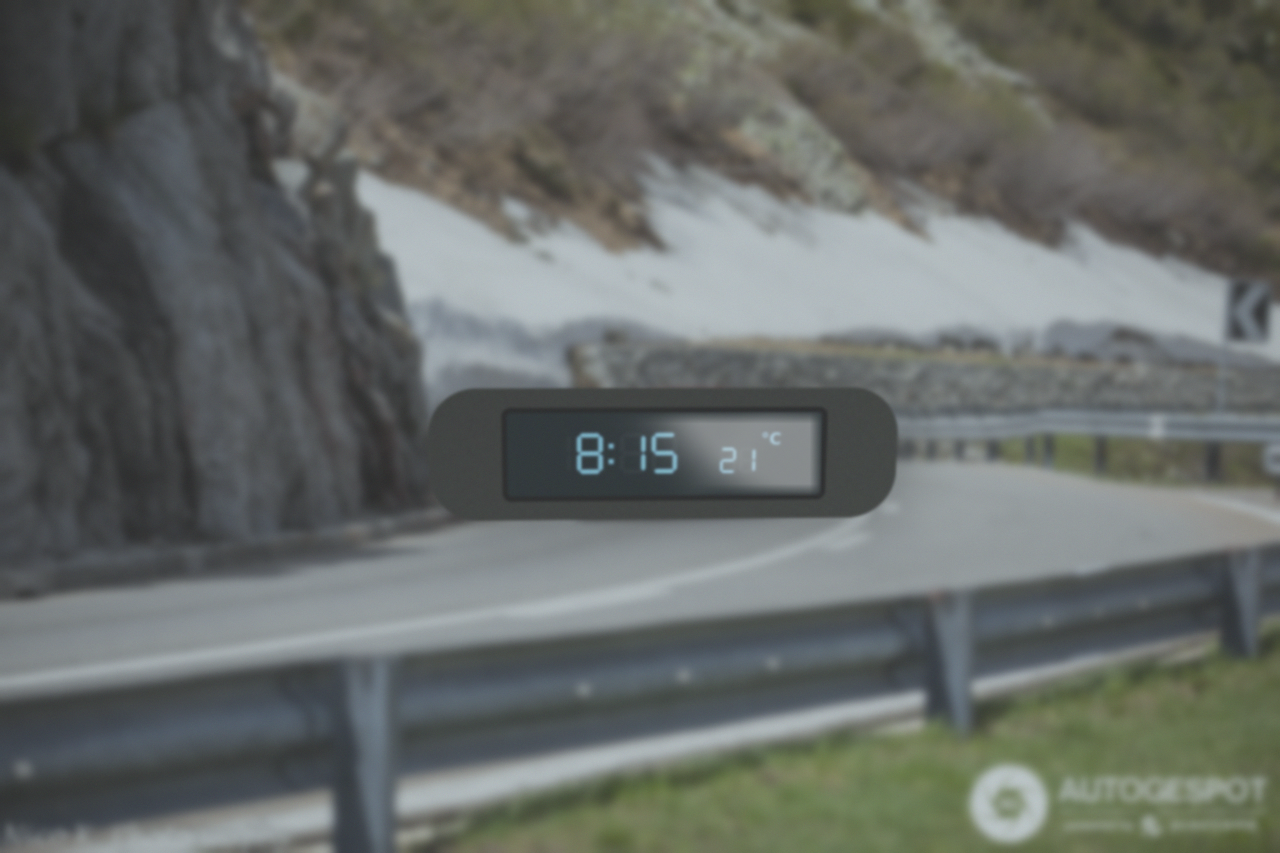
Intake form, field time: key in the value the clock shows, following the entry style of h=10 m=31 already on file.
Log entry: h=8 m=15
